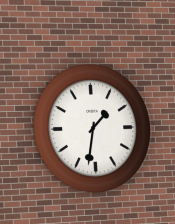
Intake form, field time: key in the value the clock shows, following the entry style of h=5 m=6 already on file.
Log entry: h=1 m=32
